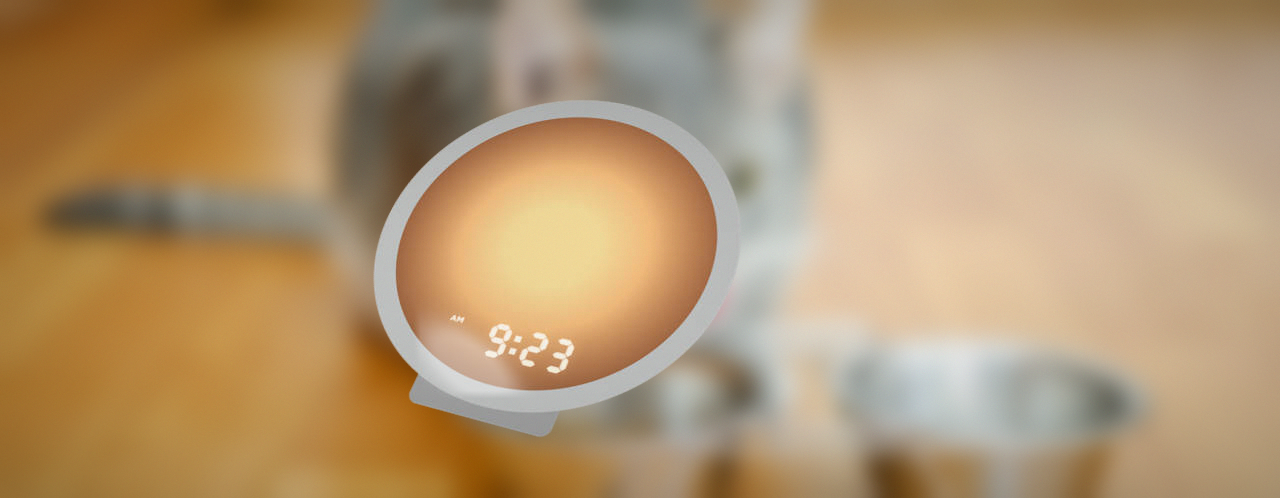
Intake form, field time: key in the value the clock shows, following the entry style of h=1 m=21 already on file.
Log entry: h=9 m=23
